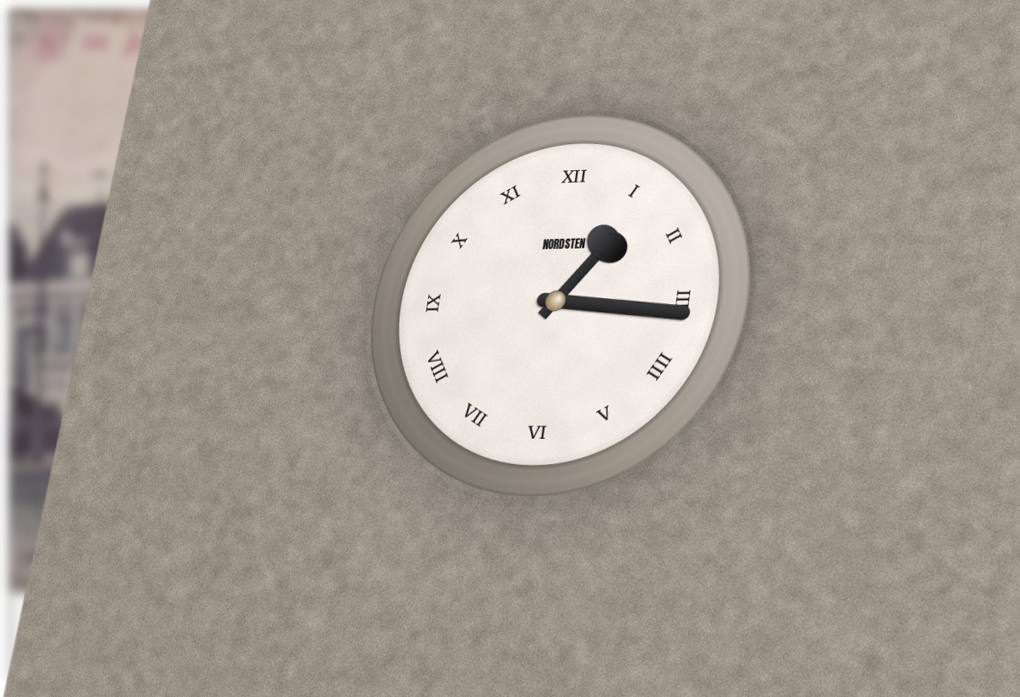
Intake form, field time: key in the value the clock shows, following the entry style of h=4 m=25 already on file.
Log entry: h=1 m=16
